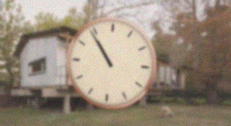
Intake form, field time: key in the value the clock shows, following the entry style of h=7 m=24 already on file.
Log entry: h=10 m=54
